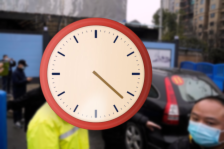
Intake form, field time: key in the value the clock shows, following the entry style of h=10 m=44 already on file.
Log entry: h=4 m=22
